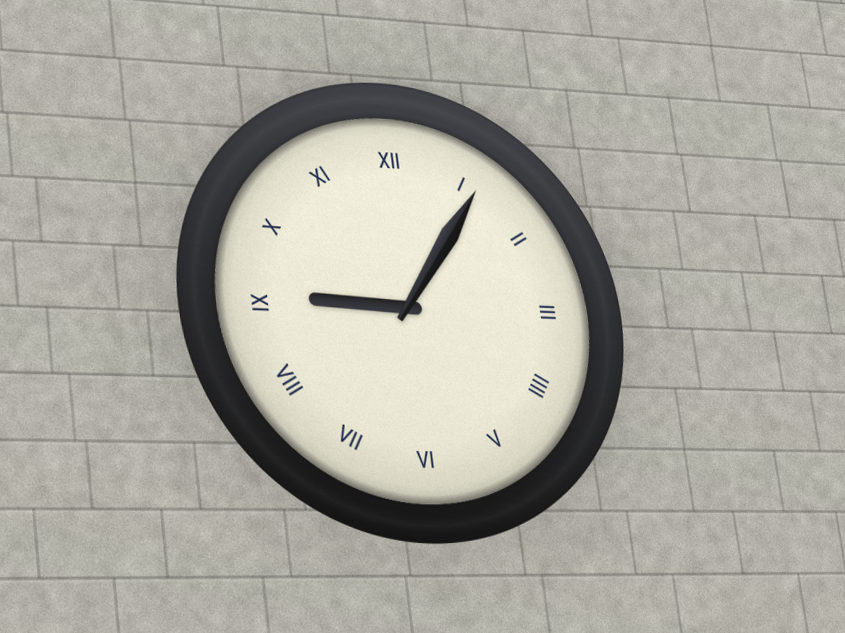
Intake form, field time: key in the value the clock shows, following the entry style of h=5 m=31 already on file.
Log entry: h=9 m=6
